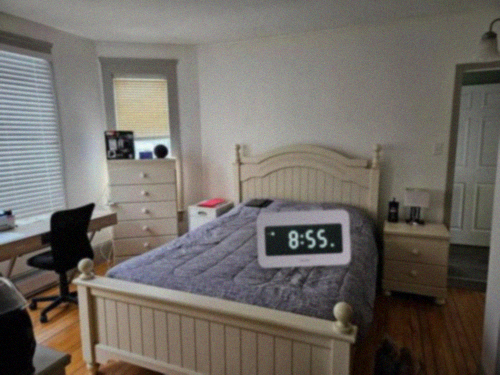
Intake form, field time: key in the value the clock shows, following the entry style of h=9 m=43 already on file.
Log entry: h=8 m=55
